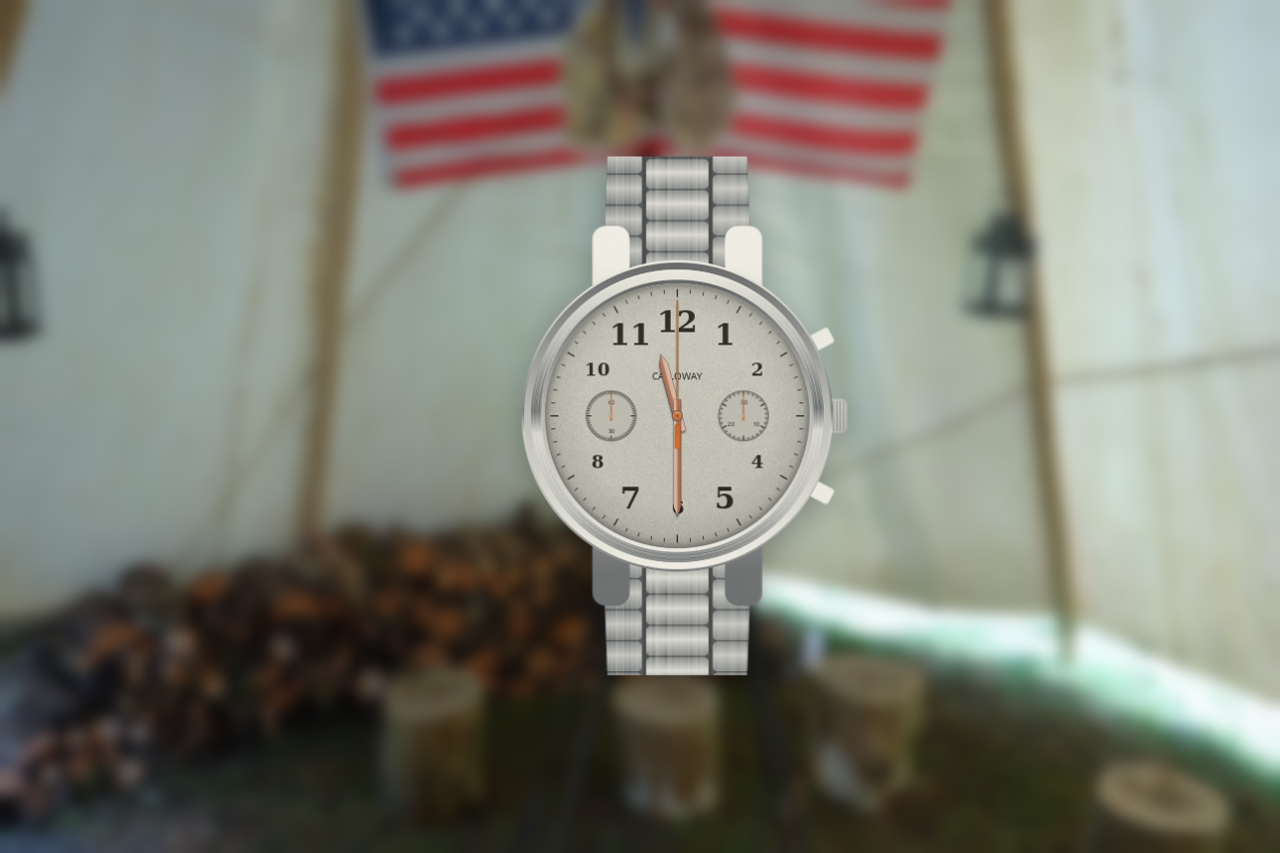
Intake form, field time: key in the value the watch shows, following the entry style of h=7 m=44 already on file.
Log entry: h=11 m=30
